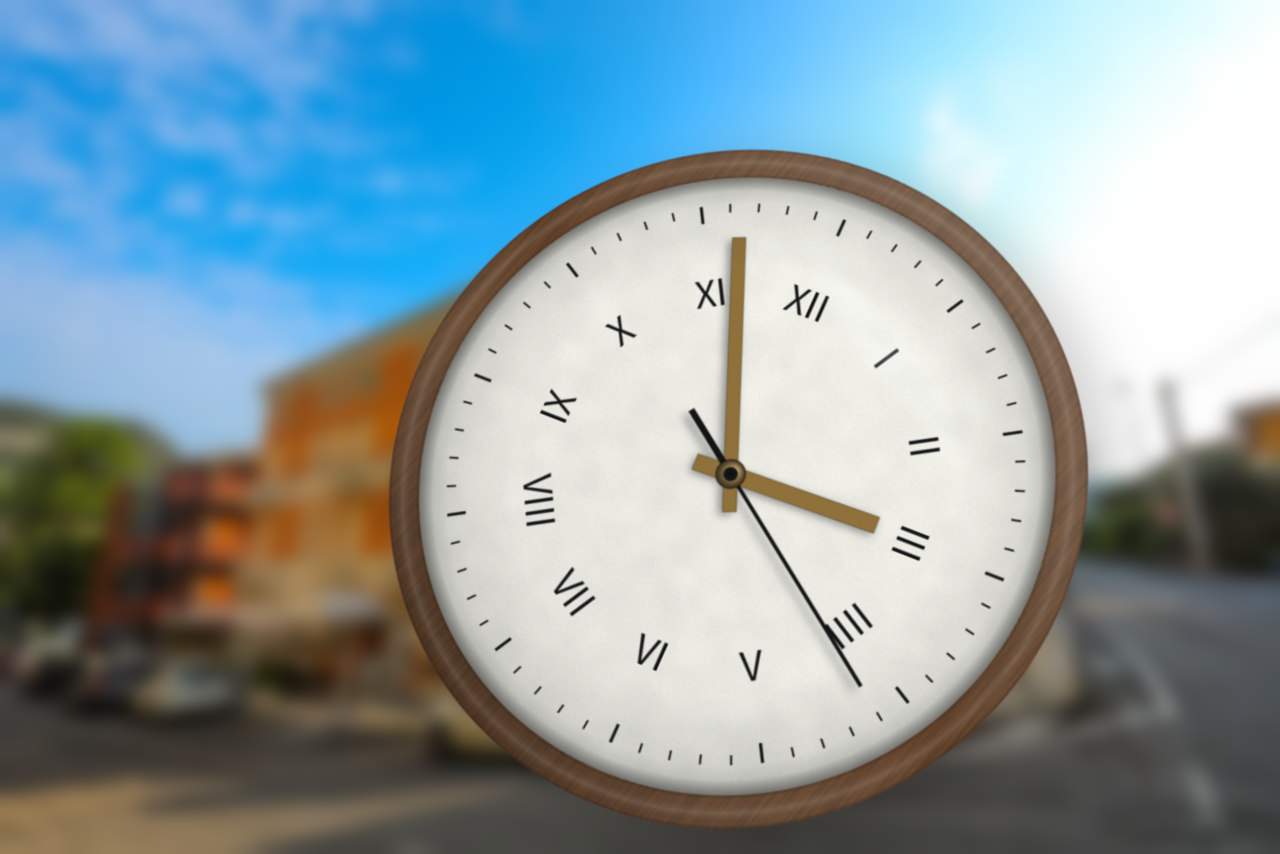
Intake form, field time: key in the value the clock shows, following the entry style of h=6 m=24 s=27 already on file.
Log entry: h=2 m=56 s=21
